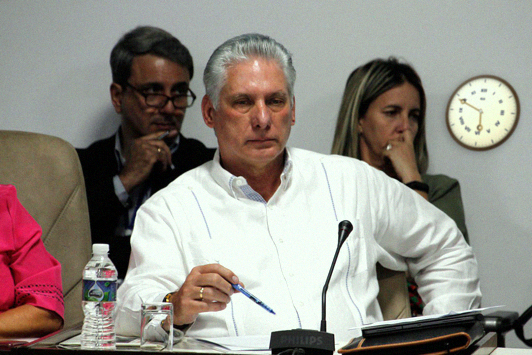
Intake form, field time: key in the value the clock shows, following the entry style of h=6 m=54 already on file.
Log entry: h=5 m=49
